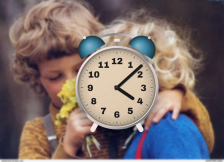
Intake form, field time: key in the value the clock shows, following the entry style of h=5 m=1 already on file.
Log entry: h=4 m=8
